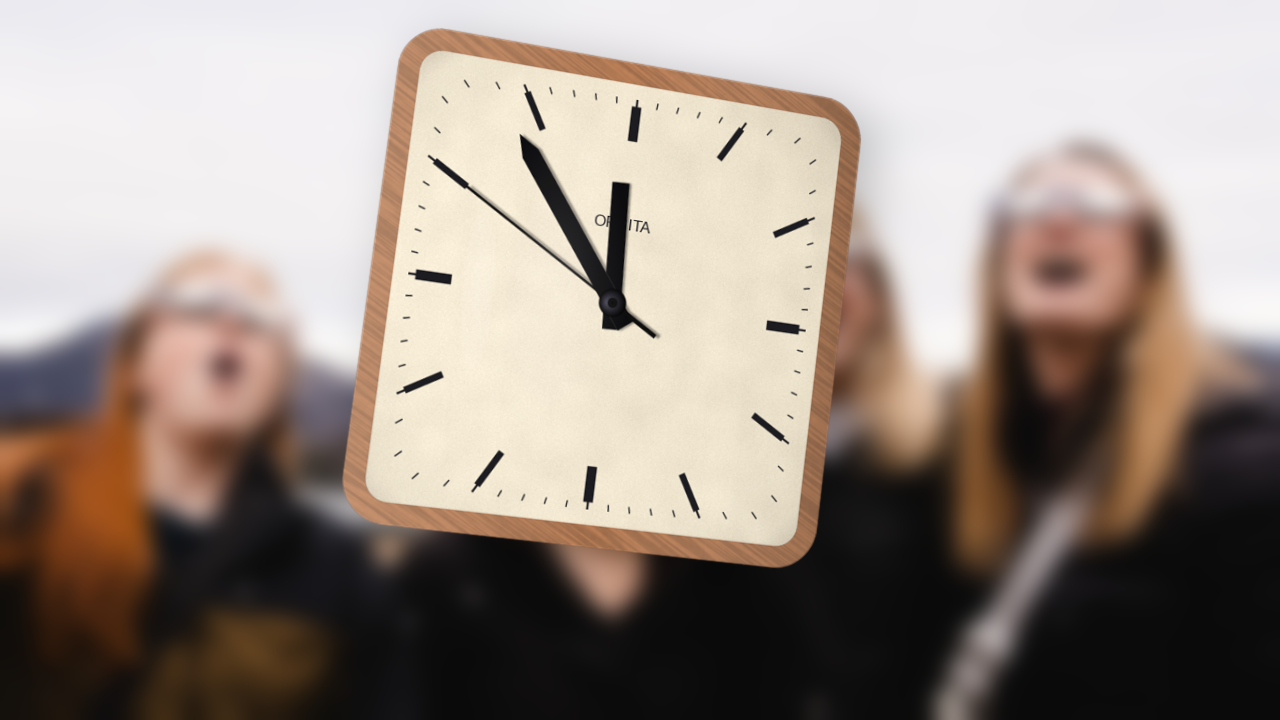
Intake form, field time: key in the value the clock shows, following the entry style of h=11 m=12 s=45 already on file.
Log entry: h=11 m=53 s=50
